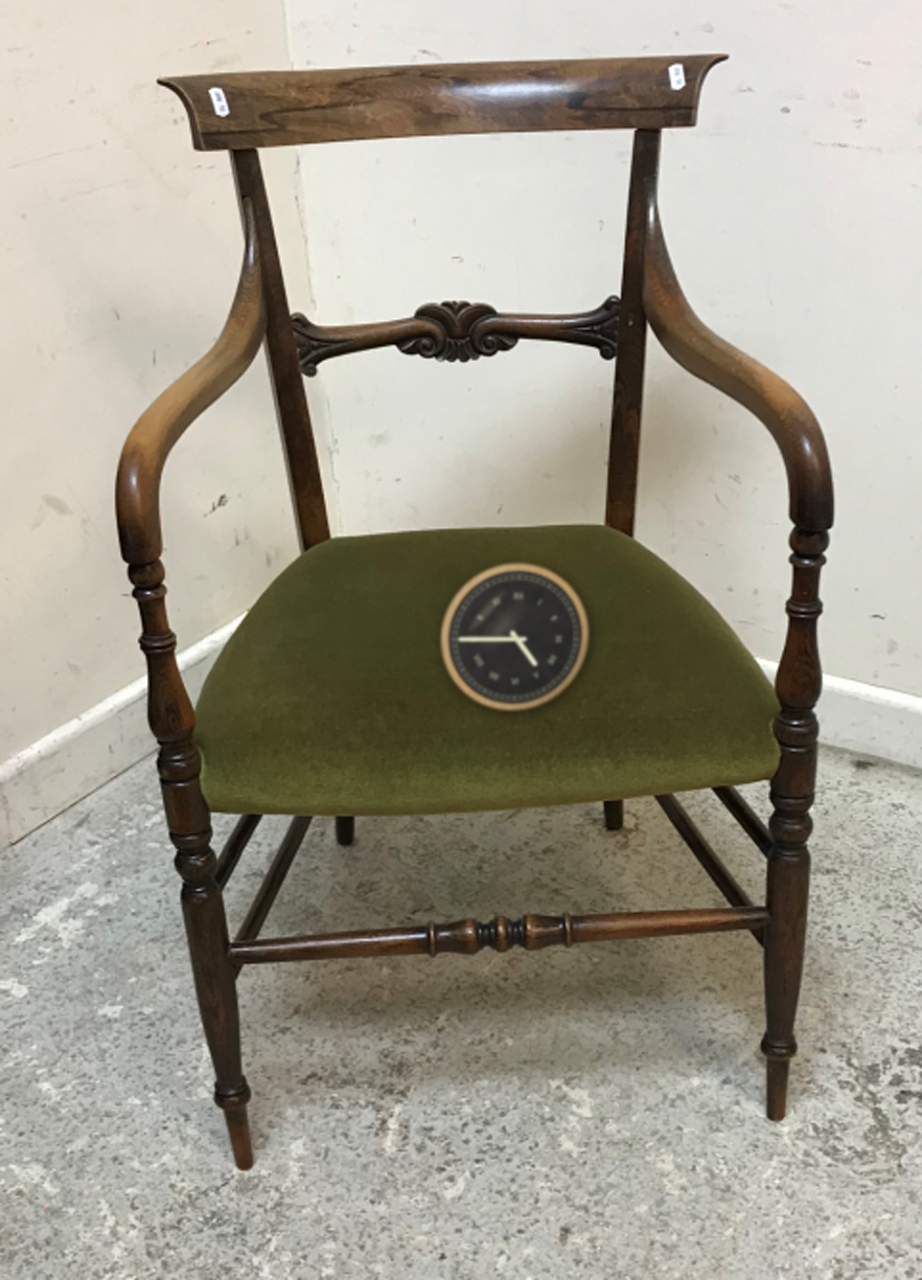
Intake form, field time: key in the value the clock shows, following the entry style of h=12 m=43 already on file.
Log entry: h=4 m=45
